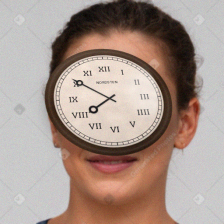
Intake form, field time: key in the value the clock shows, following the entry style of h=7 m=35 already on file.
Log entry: h=7 m=51
